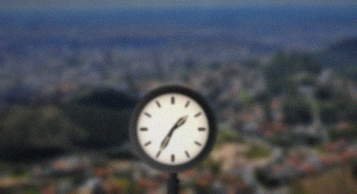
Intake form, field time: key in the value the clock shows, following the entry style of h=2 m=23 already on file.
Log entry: h=1 m=35
